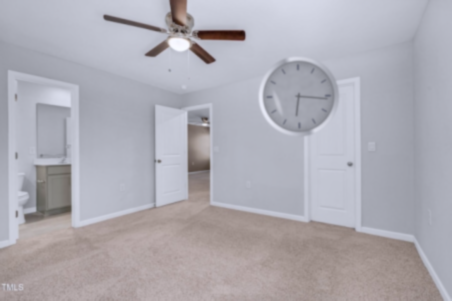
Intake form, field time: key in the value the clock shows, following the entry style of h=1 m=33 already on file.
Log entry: h=6 m=16
